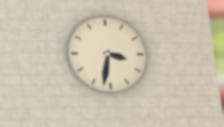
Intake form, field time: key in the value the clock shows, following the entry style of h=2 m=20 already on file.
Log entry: h=3 m=32
